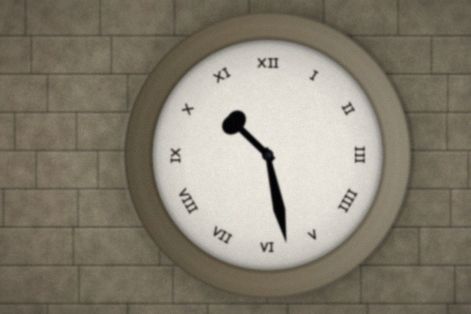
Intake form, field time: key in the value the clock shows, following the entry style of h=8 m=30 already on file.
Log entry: h=10 m=28
